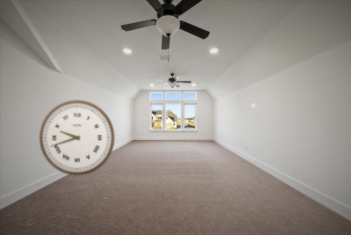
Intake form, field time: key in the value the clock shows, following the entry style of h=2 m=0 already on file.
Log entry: h=9 m=42
